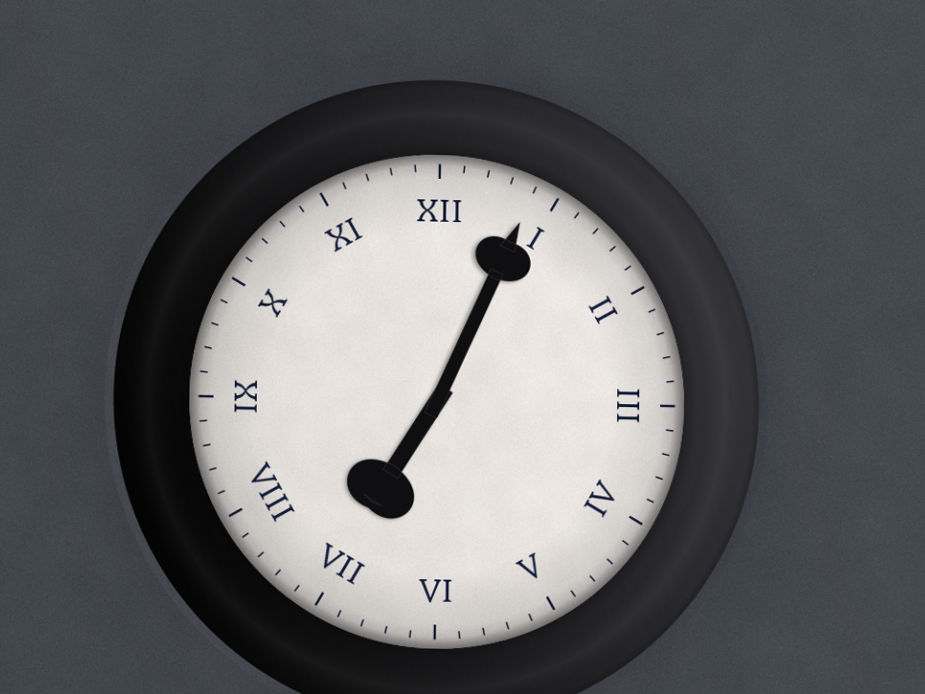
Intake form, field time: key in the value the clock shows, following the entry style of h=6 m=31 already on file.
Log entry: h=7 m=4
